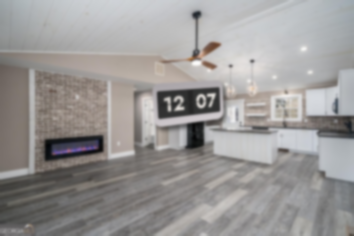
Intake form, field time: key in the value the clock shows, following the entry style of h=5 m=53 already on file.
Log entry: h=12 m=7
